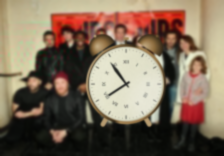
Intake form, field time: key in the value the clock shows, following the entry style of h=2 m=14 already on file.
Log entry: h=7 m=54
